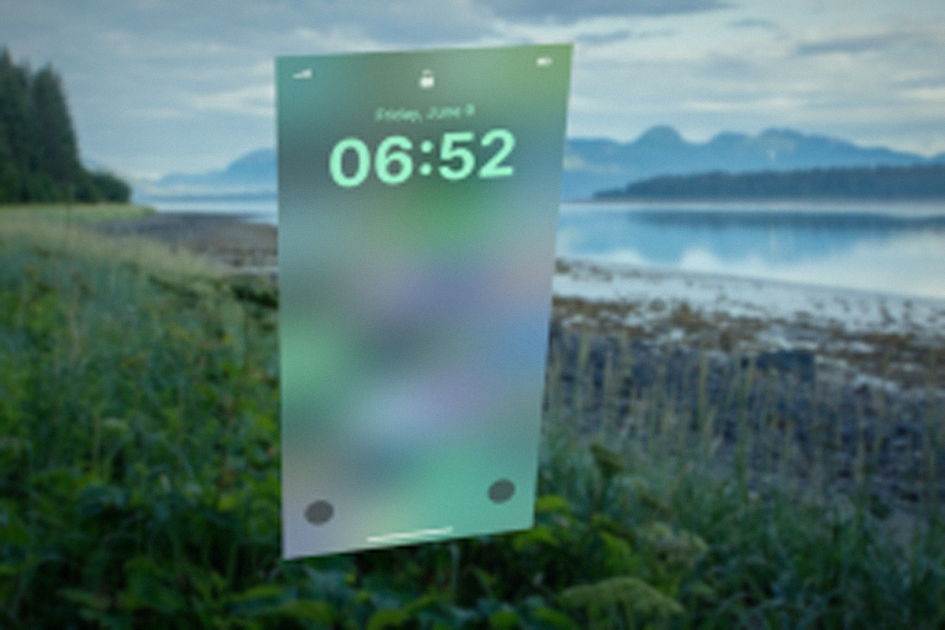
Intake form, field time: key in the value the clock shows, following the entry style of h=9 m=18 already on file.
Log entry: h=6 m=52
